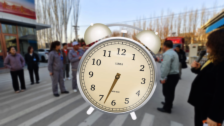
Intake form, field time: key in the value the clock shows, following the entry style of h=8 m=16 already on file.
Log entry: h=6 m=33
